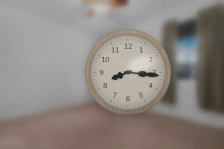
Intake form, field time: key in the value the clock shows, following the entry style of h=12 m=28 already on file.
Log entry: h=8 m=16
